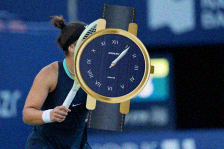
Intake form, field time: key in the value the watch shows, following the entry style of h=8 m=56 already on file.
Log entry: h=1 m=6
